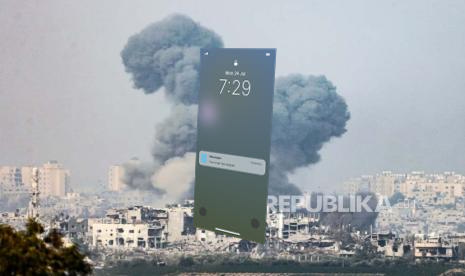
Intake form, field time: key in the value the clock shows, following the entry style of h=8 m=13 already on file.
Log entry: h=7 m=29
